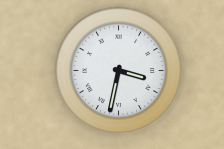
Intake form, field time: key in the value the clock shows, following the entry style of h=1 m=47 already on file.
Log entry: h=3 m=32
